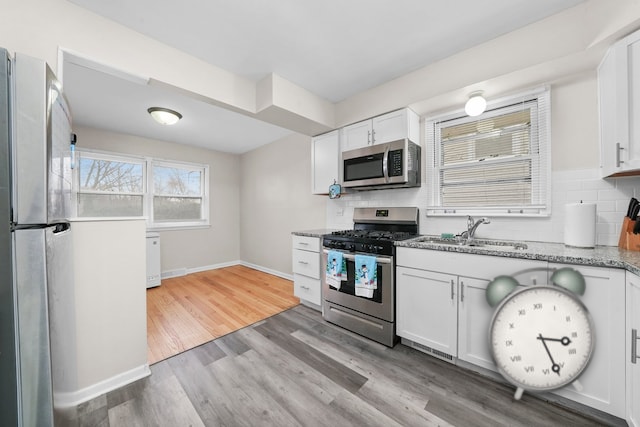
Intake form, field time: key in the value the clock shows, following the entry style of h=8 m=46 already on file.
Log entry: h=3 m=27
